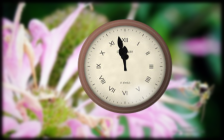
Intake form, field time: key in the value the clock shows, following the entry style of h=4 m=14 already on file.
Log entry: h=11 m=58
